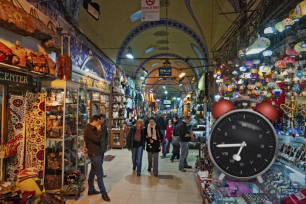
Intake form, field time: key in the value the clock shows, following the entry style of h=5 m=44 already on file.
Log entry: h=6 m=44
